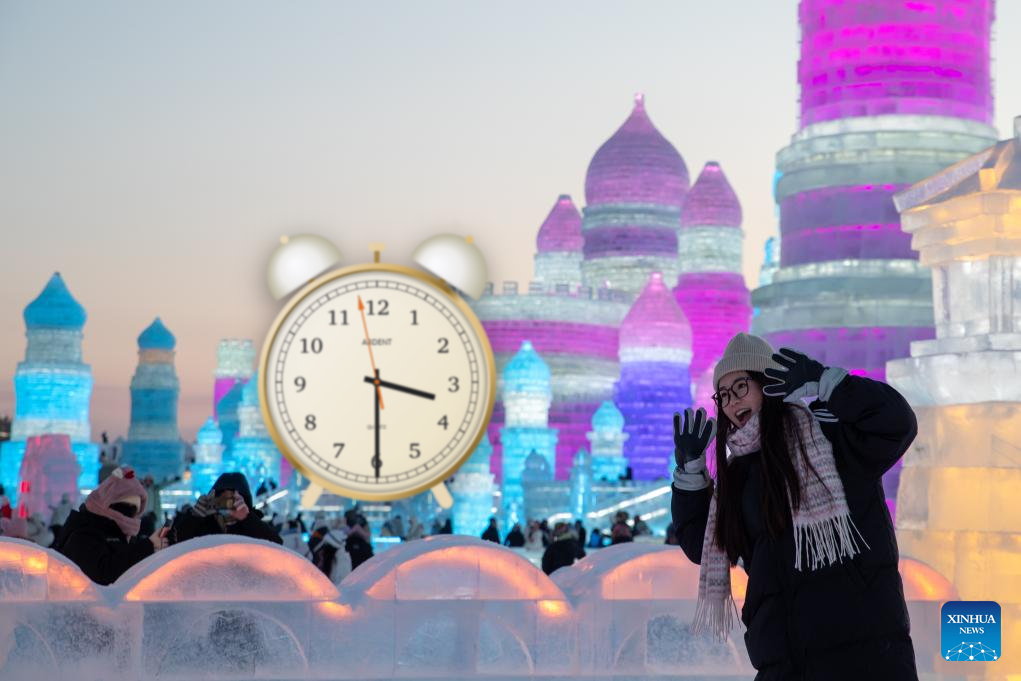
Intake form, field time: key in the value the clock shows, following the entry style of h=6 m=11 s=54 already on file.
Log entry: h=3 m=29 s=58
